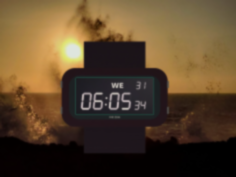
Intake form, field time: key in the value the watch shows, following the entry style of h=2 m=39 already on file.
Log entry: h=6 m=5
